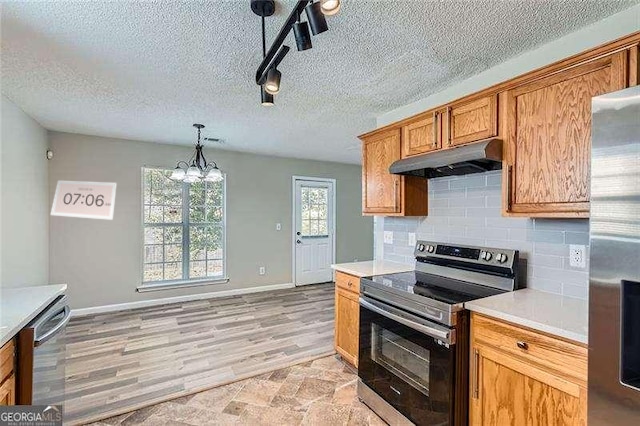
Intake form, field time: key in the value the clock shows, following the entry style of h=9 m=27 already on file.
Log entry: h=7 m=6
